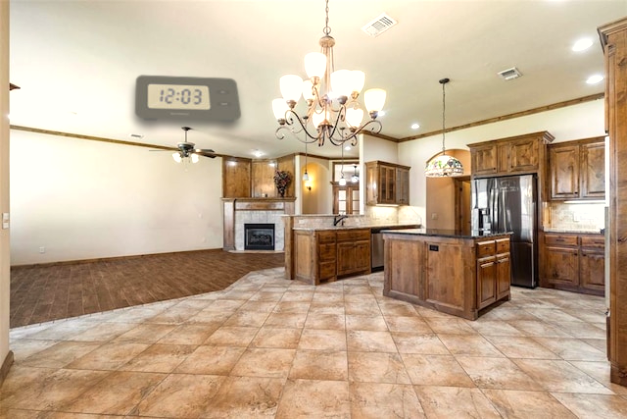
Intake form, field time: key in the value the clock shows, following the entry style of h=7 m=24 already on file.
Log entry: h=12 m=3
